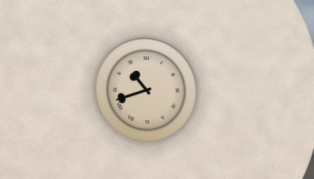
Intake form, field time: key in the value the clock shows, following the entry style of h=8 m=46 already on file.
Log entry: h=10 m=42
